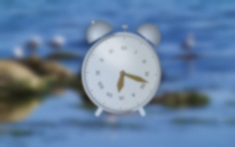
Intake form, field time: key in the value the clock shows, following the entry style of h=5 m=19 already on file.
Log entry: h=6 m=18
